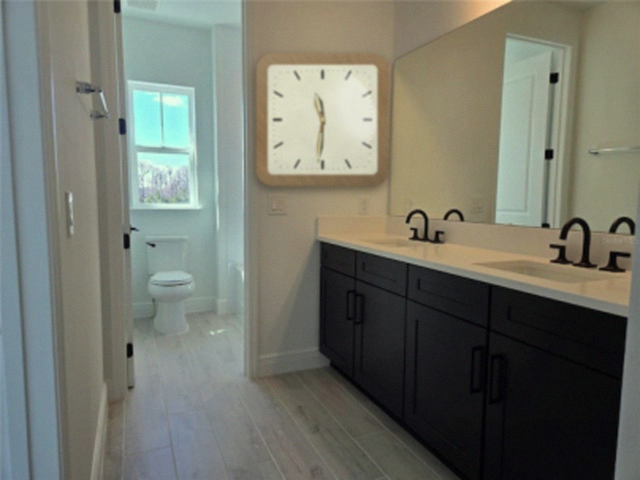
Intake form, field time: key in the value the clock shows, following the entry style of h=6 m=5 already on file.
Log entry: h=11 m=31
